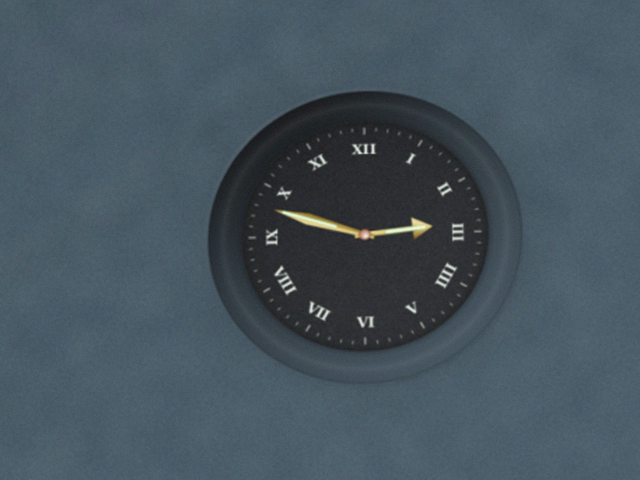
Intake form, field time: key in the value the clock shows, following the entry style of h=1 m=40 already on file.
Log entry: h=2 m=48
